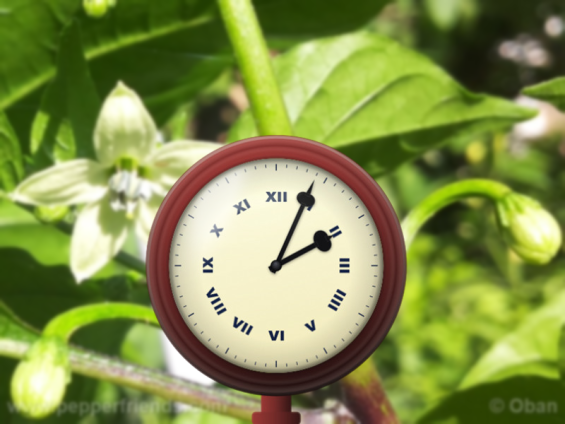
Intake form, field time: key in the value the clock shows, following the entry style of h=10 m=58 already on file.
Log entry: h=2 m=4
